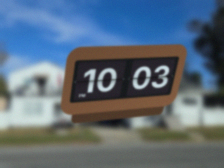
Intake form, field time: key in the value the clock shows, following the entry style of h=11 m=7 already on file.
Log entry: h=10 m=3
